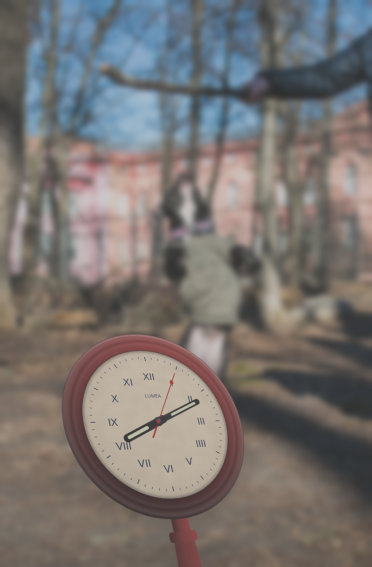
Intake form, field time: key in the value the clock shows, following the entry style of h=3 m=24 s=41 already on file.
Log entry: h=8 m=11 s=5
